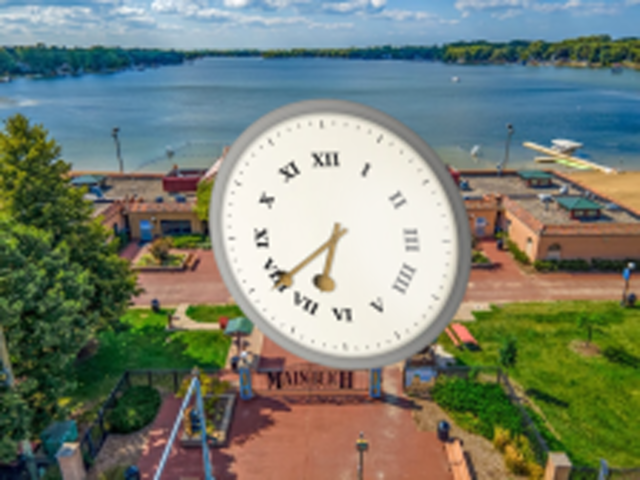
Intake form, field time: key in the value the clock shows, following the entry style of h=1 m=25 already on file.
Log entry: h=6 m=39
